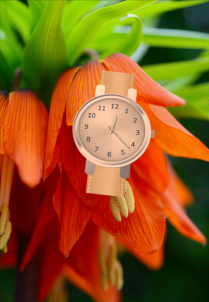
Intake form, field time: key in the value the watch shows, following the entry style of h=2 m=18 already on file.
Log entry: h=12 m=22
